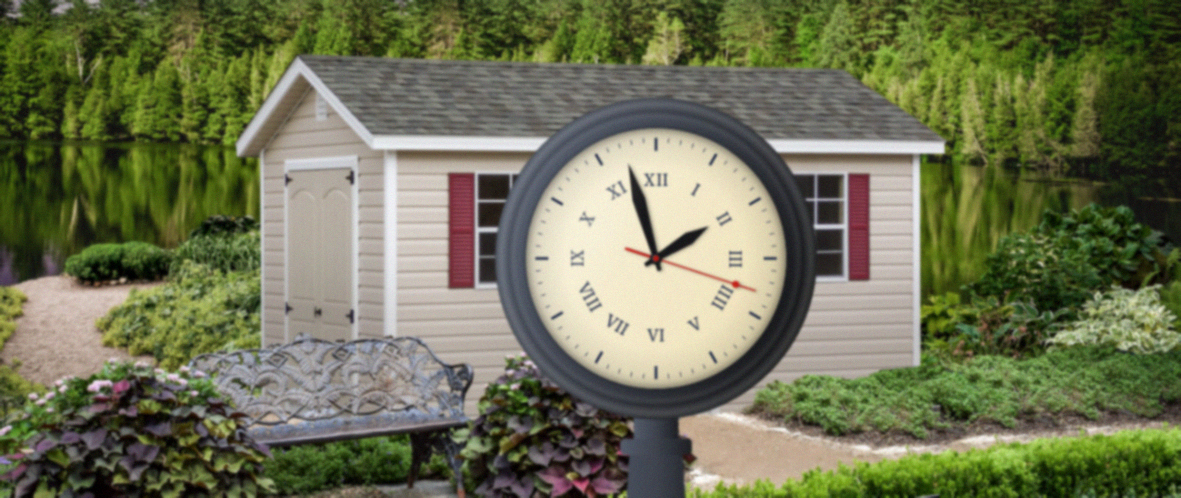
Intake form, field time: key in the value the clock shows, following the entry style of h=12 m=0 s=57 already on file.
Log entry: h=1 m=57 s=18
